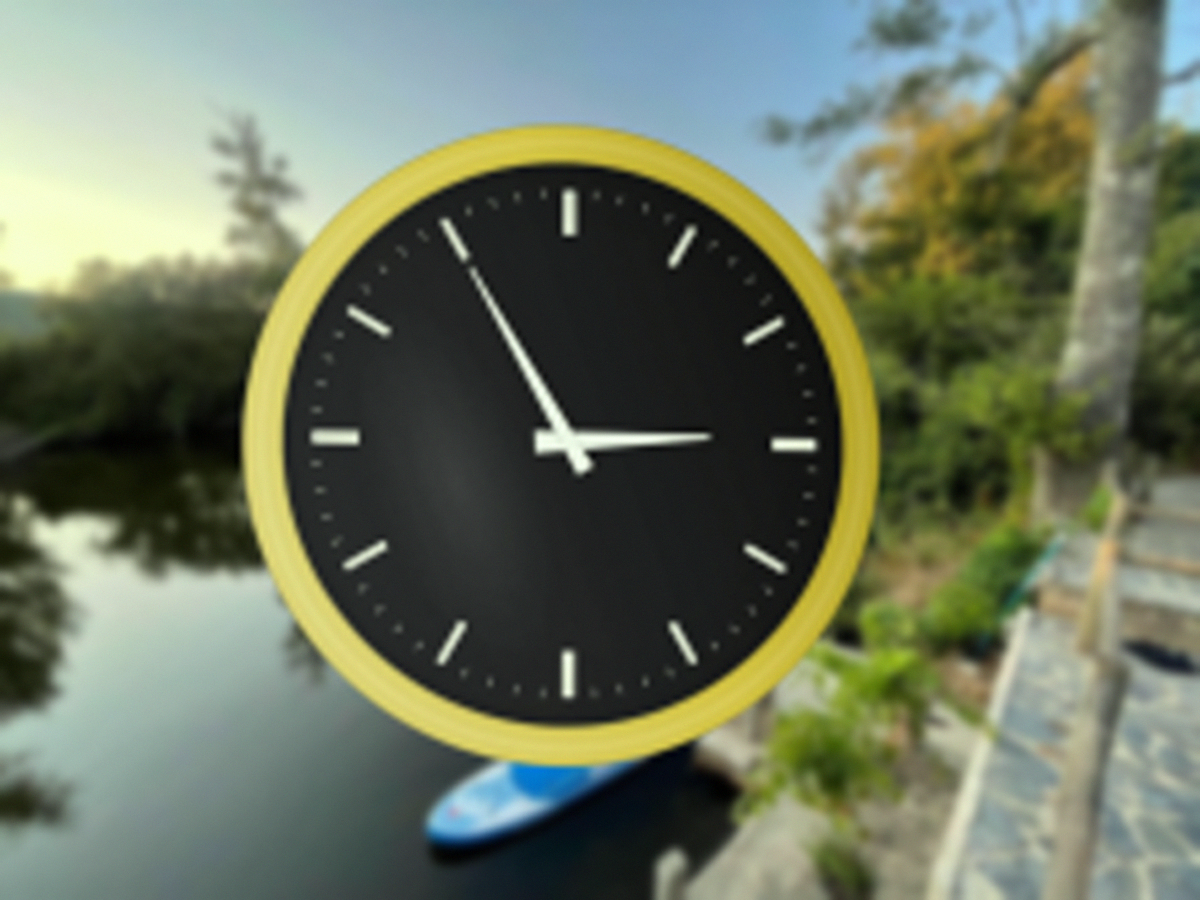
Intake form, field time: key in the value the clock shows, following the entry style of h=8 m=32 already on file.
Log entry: h=2 m=55
